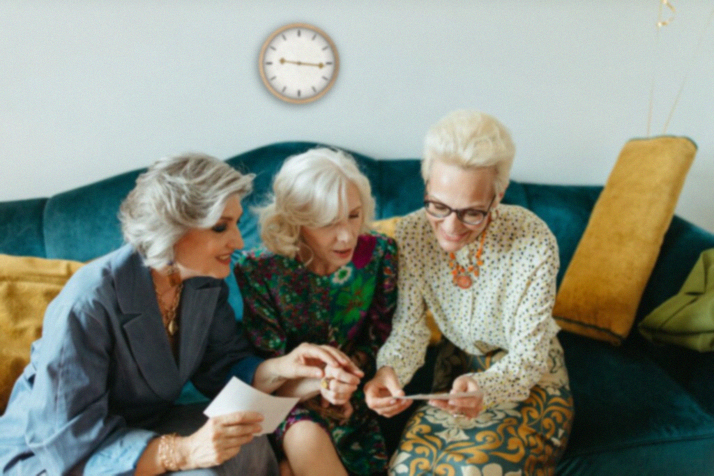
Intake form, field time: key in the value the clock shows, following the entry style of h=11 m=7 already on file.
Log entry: h=9 m=16
